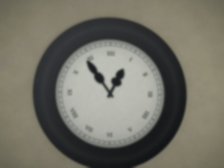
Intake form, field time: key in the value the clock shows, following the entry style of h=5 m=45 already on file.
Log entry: h=12 m=54
